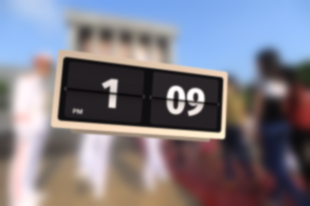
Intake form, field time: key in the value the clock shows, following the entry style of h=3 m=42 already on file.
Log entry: h=1 m=9
